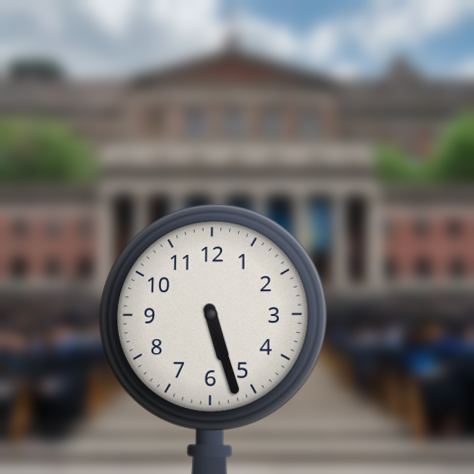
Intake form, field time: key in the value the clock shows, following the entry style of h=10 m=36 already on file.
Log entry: h=5 m=27
